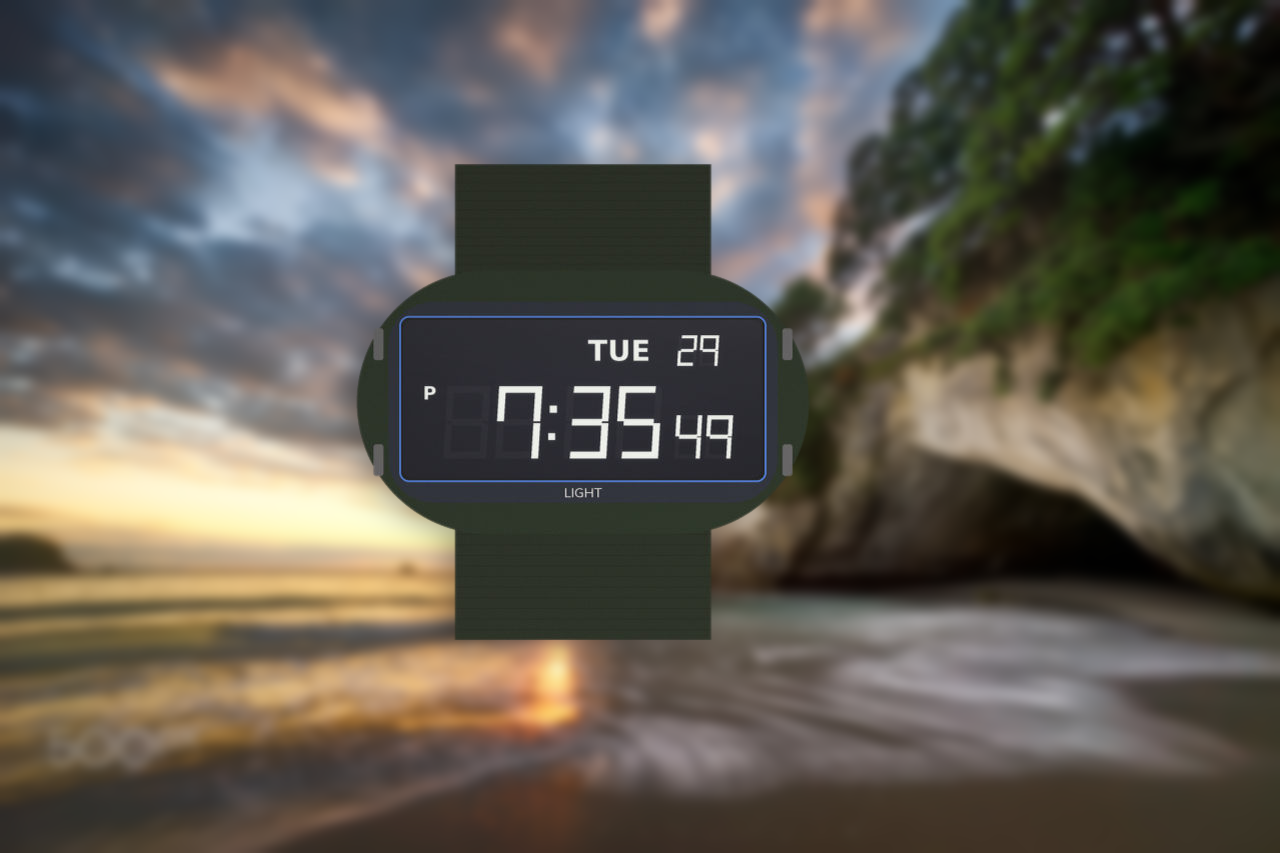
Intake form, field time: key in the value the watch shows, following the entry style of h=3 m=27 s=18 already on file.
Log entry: h=7 m=35 s=49
